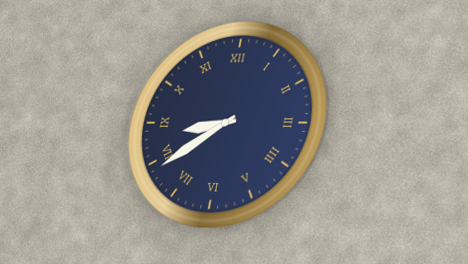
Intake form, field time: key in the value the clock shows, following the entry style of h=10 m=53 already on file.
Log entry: h=8 m=39
